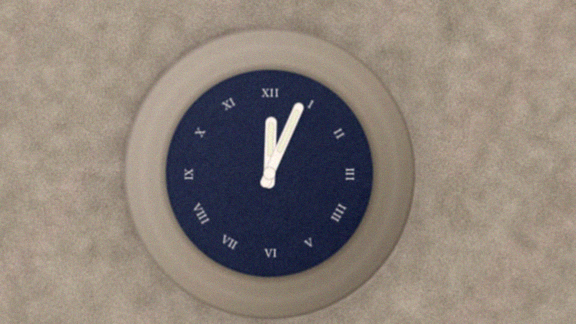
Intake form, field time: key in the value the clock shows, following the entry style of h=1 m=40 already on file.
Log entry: h=12 m=4
